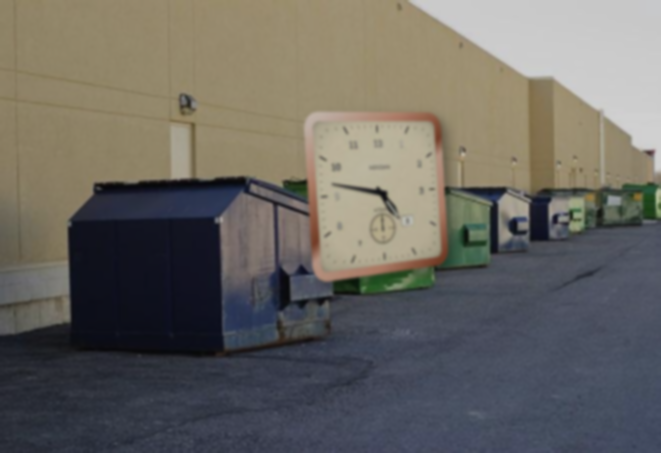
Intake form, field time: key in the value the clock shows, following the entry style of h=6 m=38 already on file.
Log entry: h=4 m=47
